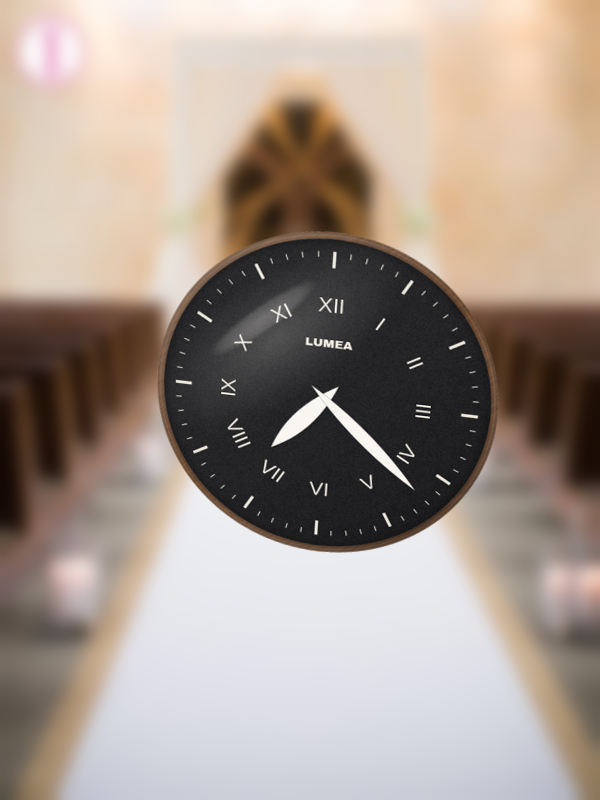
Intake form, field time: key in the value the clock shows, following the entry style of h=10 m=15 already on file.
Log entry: h=7 m=22
